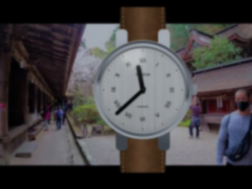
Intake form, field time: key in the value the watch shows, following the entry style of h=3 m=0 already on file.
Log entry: h=11 m=38
